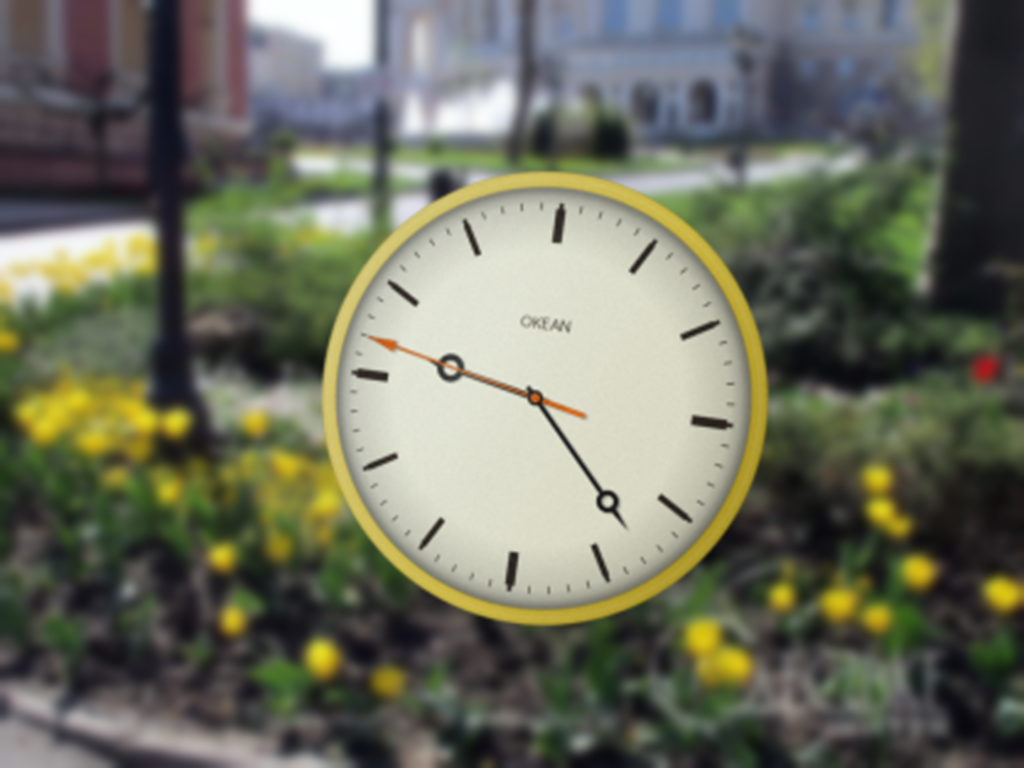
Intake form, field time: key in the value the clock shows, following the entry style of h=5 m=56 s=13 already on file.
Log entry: h=9 m=22 s=47
